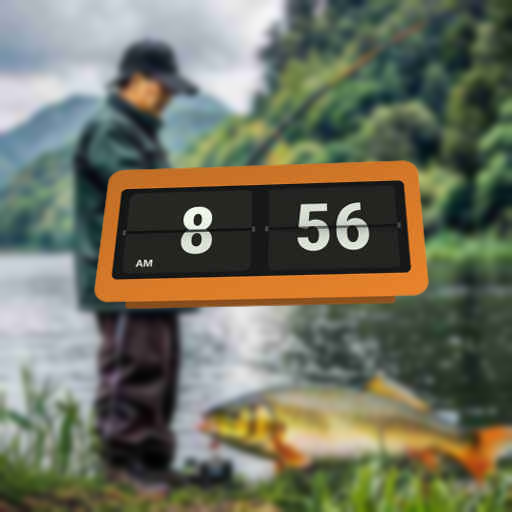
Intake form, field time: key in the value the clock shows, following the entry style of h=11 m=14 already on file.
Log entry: h=8 m=56
